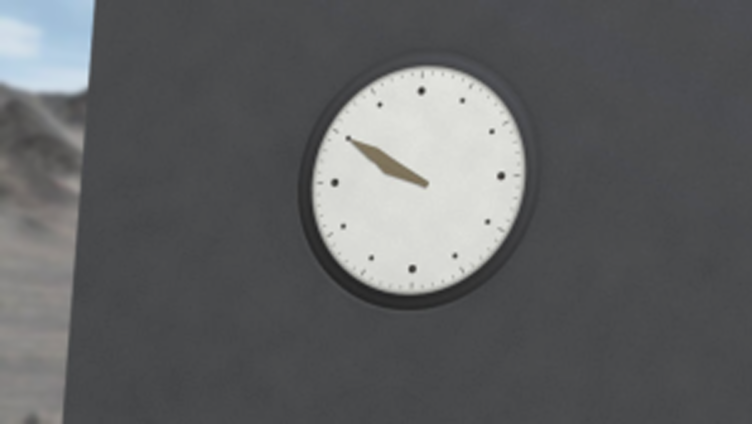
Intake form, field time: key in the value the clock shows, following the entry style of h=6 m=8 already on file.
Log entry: h=9 m=50
